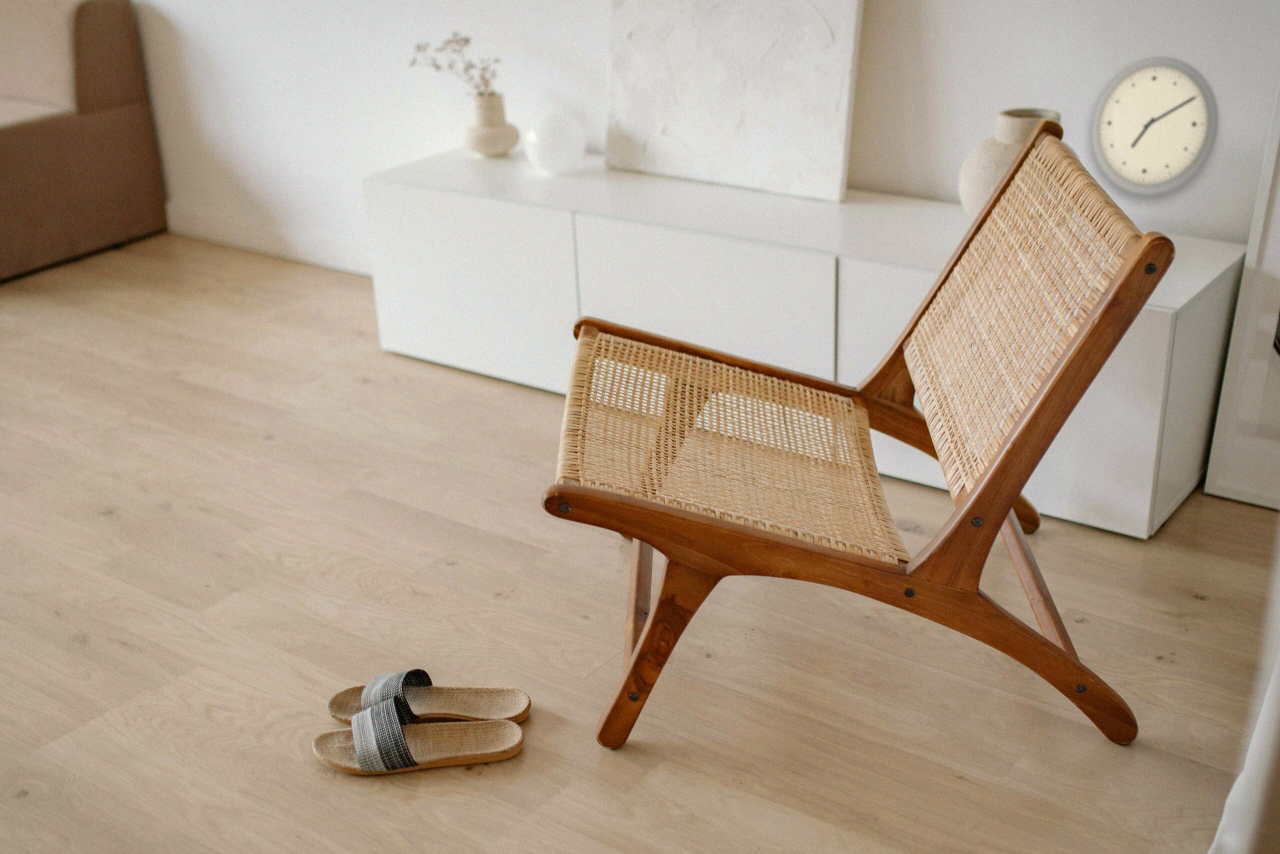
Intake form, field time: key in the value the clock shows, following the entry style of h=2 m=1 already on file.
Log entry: h=7 m=10
